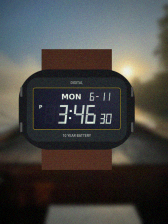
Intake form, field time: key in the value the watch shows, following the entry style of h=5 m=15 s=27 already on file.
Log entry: h=3 m=46 s=30
